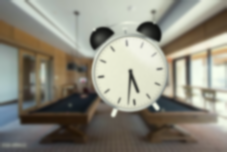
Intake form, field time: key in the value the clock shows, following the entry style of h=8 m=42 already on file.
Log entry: h=5 m=32
